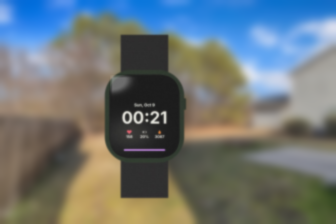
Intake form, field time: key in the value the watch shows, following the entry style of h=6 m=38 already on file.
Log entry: h=0 m=21
